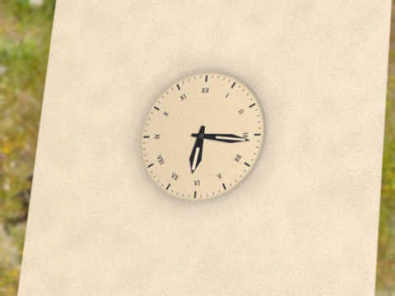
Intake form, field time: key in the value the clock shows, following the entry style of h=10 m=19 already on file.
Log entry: h=6 m=16
